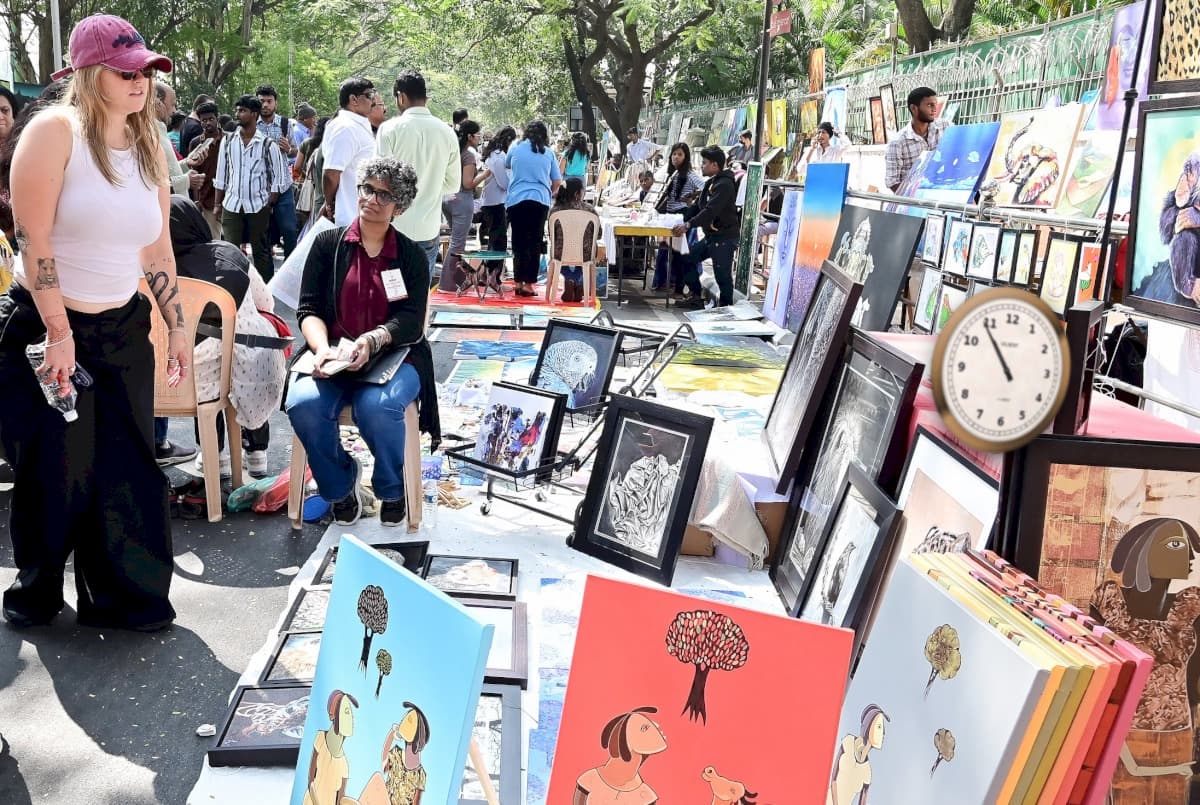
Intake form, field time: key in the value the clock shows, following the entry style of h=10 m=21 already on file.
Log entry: h=10 m=54
